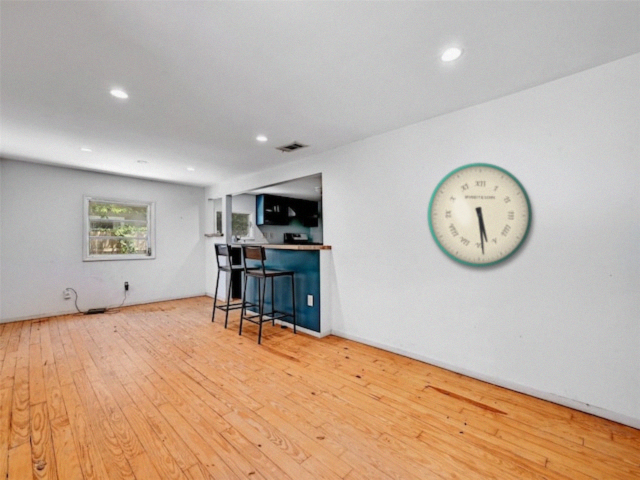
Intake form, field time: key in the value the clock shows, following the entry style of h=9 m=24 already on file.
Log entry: h=5 m=29
